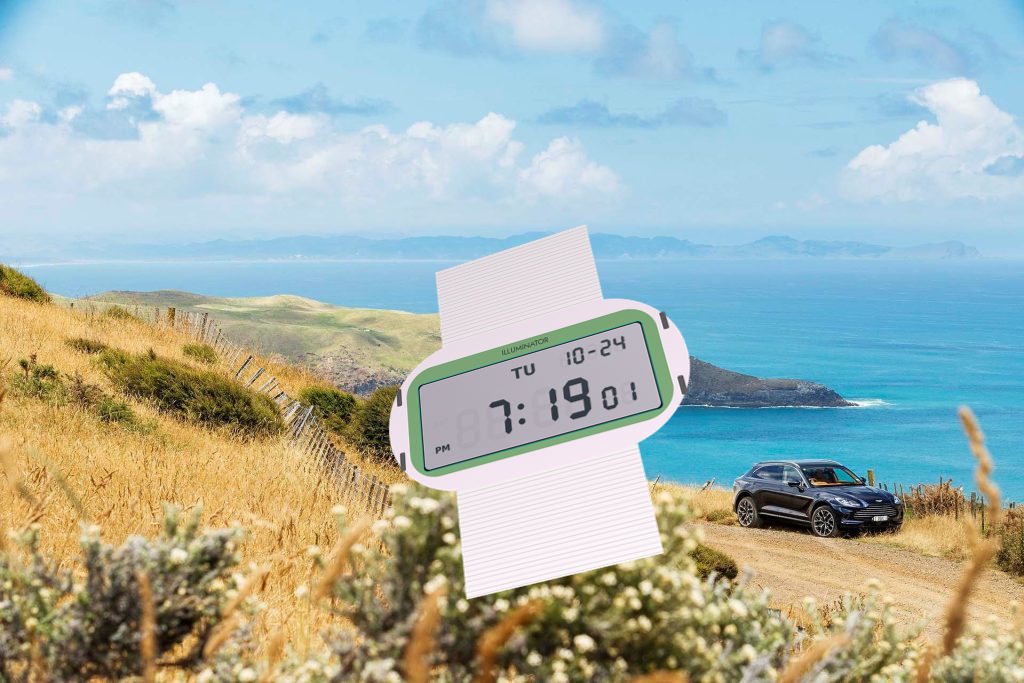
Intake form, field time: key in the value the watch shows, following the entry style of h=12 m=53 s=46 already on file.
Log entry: h=7 m=19 s=1
